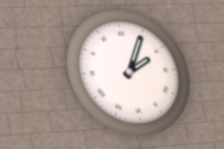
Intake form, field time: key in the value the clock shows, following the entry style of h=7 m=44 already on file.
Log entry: h=2 m=5
